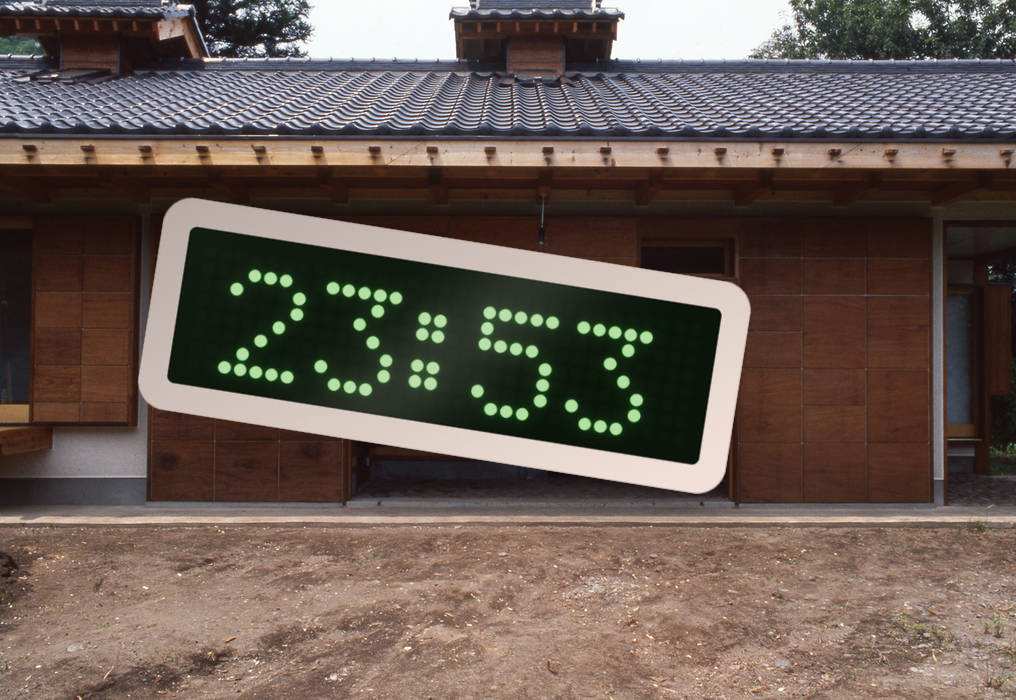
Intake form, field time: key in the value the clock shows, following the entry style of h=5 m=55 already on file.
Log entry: h=23 m=53
